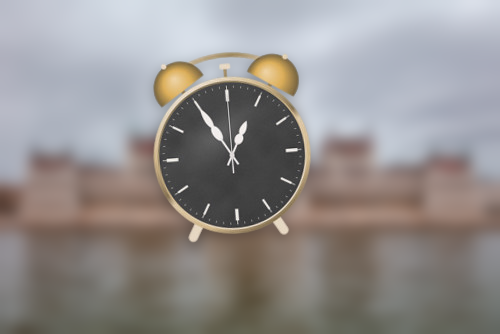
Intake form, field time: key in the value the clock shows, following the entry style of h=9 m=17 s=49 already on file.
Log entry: h=12 m=55 s=0
